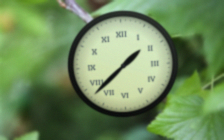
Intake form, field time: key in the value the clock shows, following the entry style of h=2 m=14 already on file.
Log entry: h=1 m=38
